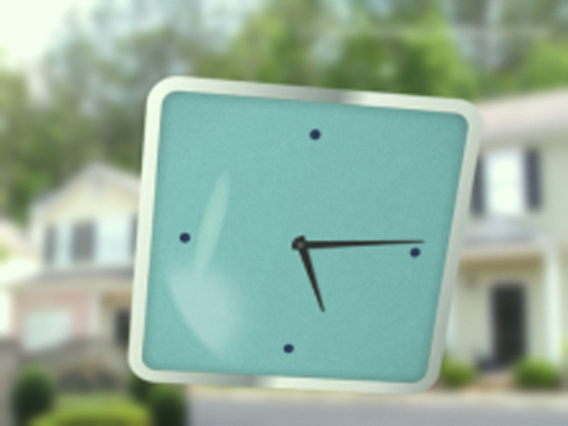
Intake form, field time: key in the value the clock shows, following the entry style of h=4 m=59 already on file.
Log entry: h=5 m=14
